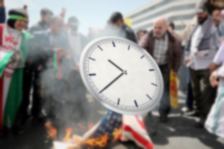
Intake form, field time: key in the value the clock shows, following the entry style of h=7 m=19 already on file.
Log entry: h=10 m=40
